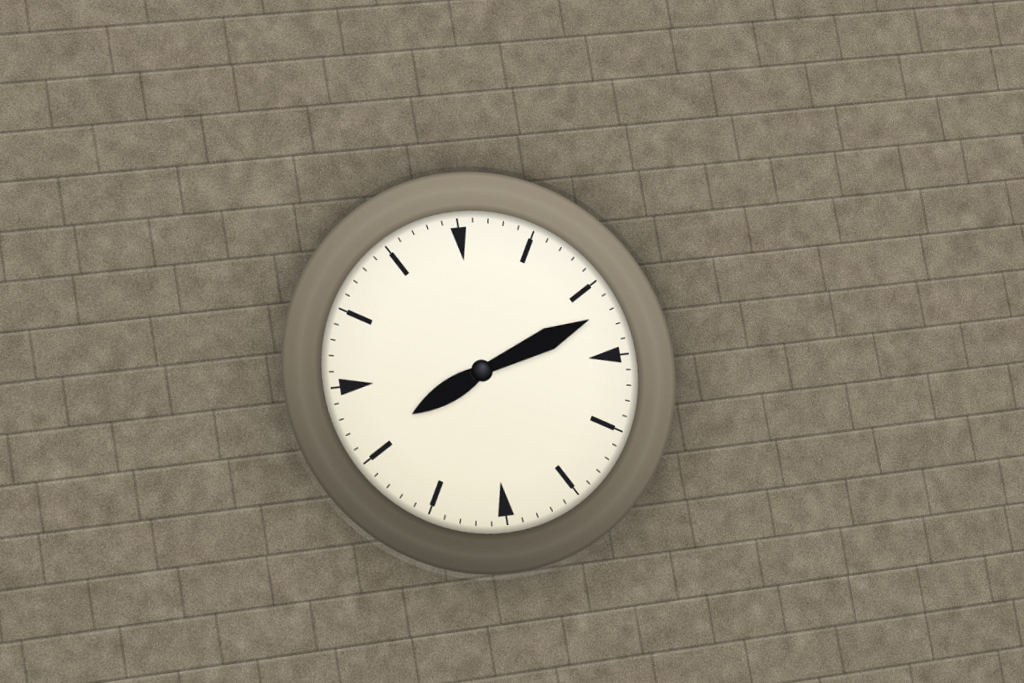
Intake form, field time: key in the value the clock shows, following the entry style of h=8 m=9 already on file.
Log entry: h=8 m=12
